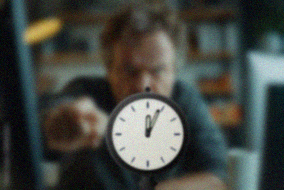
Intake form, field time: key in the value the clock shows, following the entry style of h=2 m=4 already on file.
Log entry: h=12 m=4
